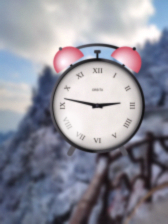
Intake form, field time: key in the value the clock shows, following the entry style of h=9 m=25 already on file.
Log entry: h=2 m=47
